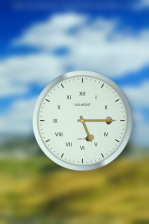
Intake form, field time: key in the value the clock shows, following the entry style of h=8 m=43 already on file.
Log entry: h=5 m=15
